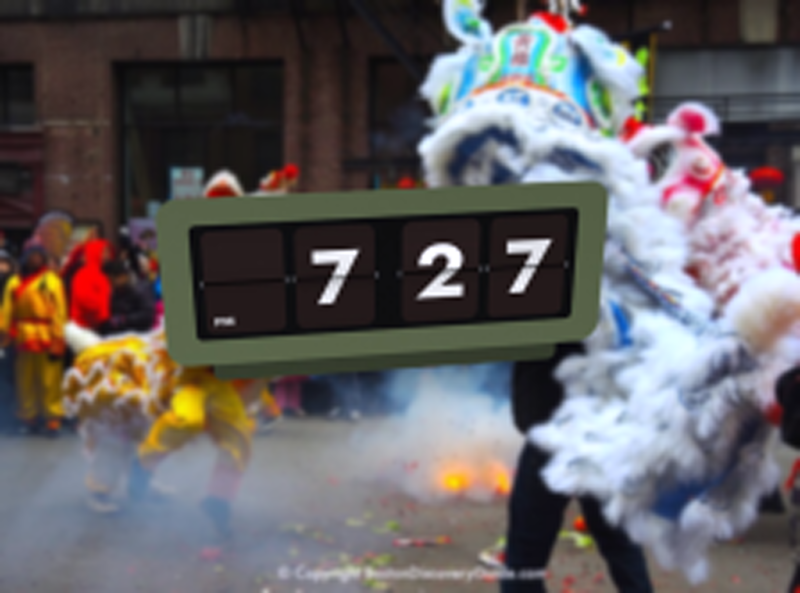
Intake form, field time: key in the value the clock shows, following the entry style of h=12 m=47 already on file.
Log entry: h=7 m=27
